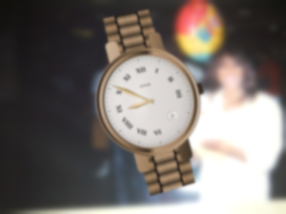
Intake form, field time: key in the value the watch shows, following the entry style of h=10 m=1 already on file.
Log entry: h=8 m=51
